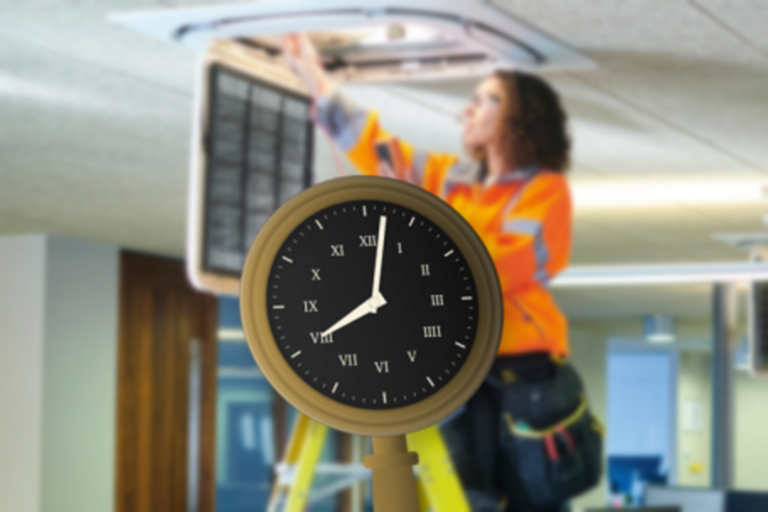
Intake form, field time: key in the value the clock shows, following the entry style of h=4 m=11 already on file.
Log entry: h=8 m=2
